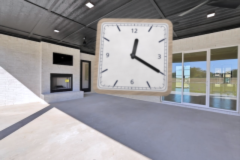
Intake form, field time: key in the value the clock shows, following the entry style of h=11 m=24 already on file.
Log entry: h=12 m=20
